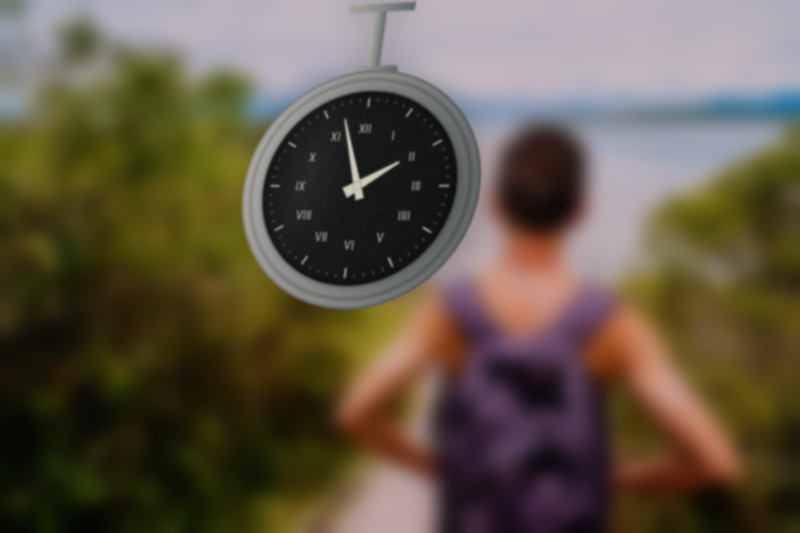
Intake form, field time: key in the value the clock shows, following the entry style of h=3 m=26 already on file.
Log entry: h=1 m=57
